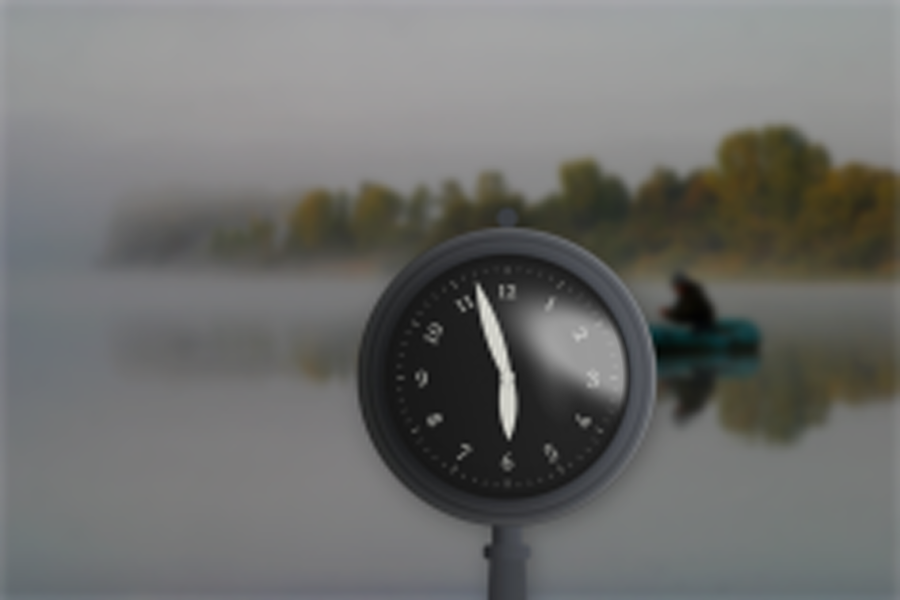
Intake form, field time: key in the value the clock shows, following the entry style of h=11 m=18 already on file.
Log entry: h=5 m=57
